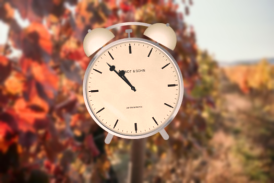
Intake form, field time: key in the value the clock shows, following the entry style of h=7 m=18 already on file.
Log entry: h=10 m=53
